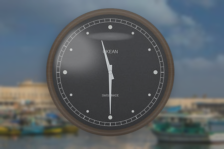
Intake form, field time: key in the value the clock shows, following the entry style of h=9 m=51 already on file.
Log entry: h=11 m=30
